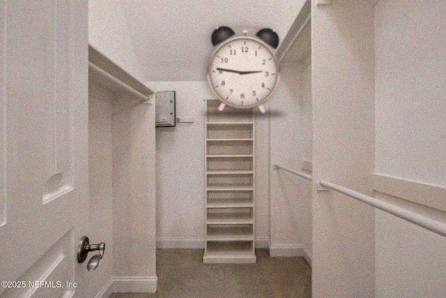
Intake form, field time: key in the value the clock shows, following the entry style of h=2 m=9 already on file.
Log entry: h=2 m=46
